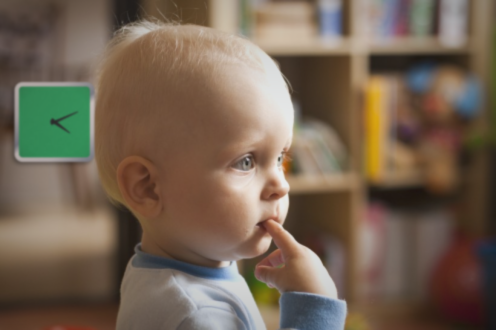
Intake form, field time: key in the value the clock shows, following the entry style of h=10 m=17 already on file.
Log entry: h=4 m=11
